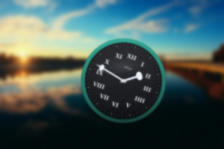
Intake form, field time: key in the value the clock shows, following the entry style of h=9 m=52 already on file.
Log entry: h=1 m=47
